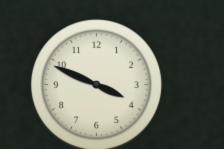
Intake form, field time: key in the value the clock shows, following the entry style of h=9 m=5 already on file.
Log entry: h=3 m=49
